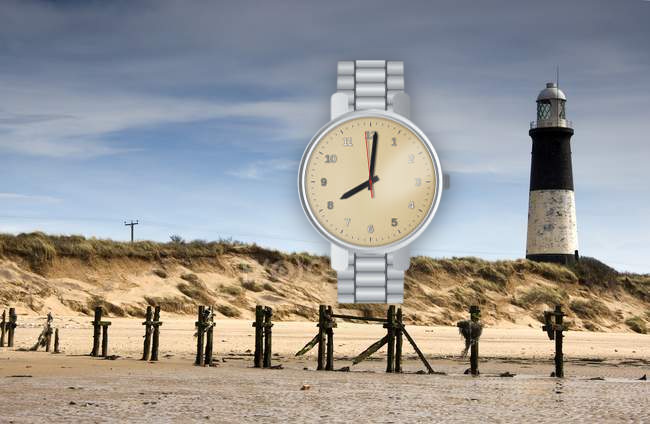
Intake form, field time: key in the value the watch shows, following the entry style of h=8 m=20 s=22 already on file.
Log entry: h=8 m=0 s=59
